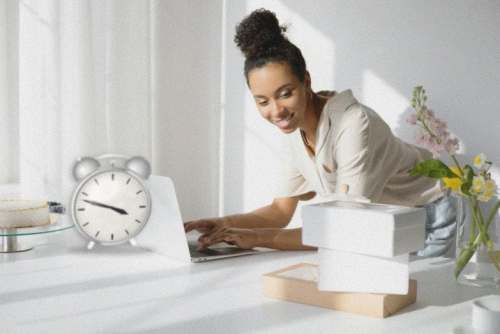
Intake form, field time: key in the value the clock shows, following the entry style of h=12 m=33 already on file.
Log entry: h=3 m=48
